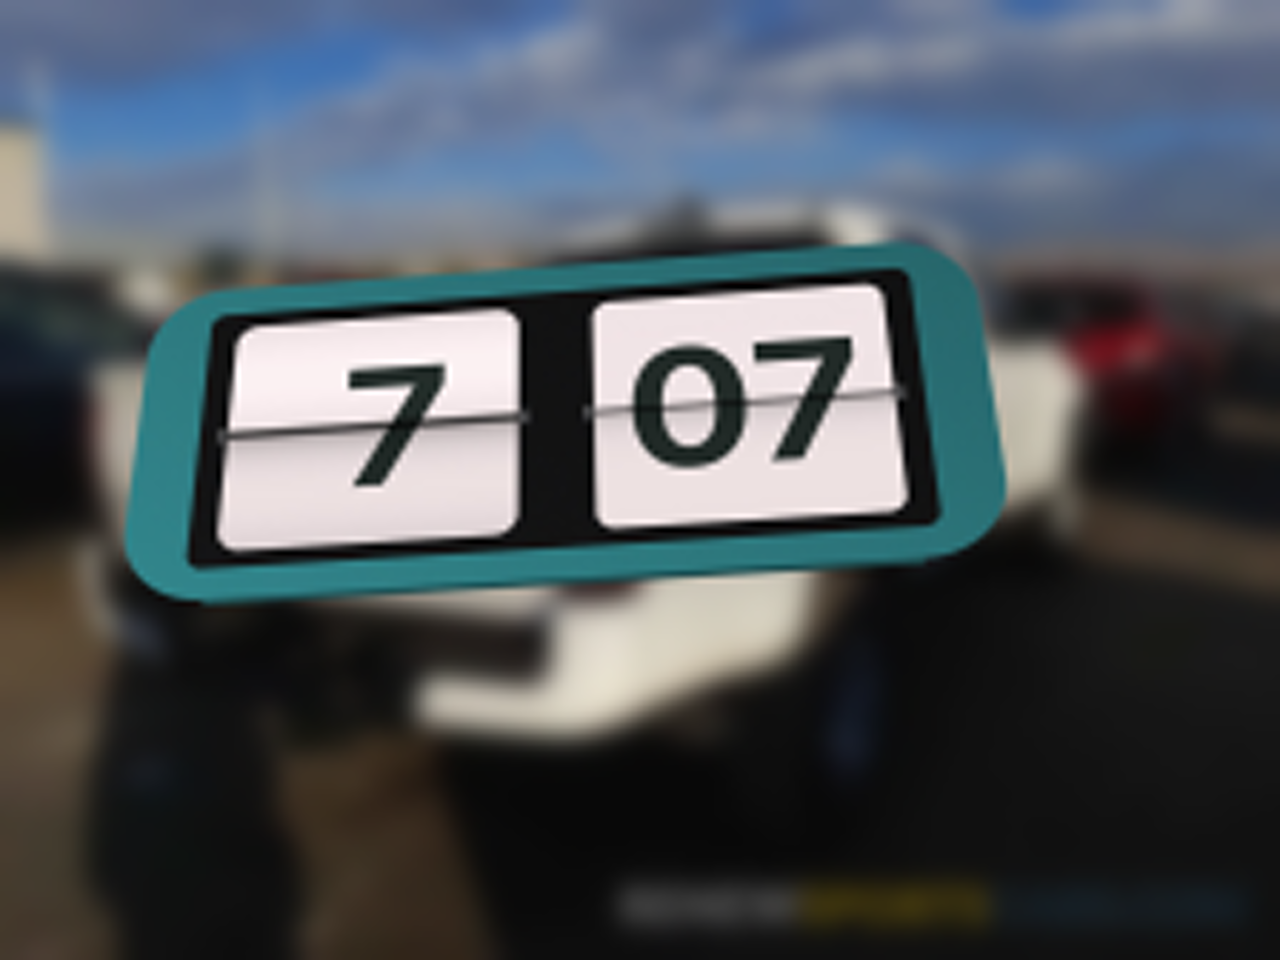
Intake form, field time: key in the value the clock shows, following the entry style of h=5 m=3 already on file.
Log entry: h=7 m=7
